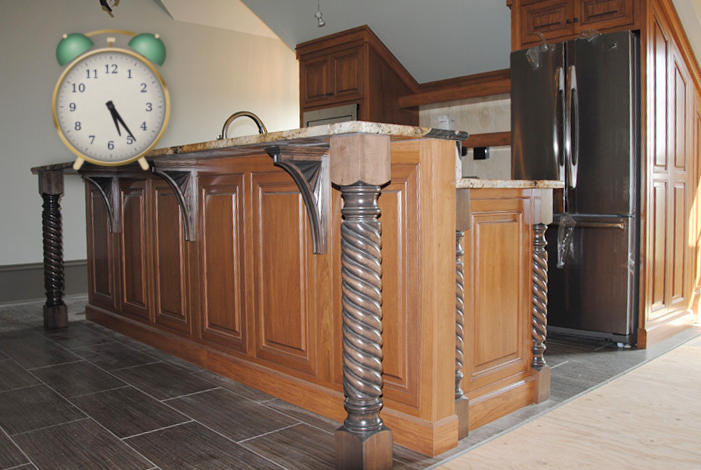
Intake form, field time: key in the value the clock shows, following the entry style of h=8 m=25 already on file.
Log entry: h=5 m=24
